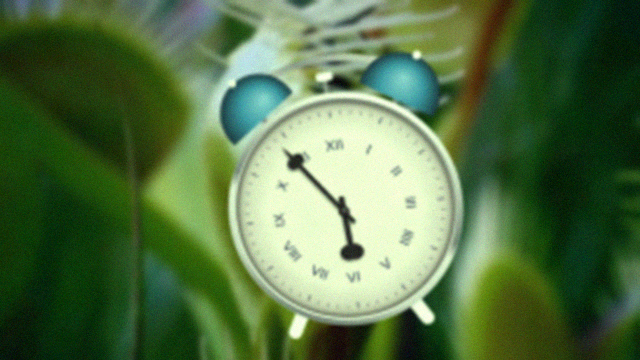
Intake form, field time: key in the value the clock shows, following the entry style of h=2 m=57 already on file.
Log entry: h=5 m=54
